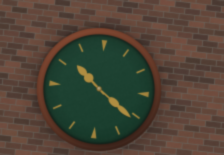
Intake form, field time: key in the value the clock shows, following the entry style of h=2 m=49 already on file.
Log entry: h=10 m=21
